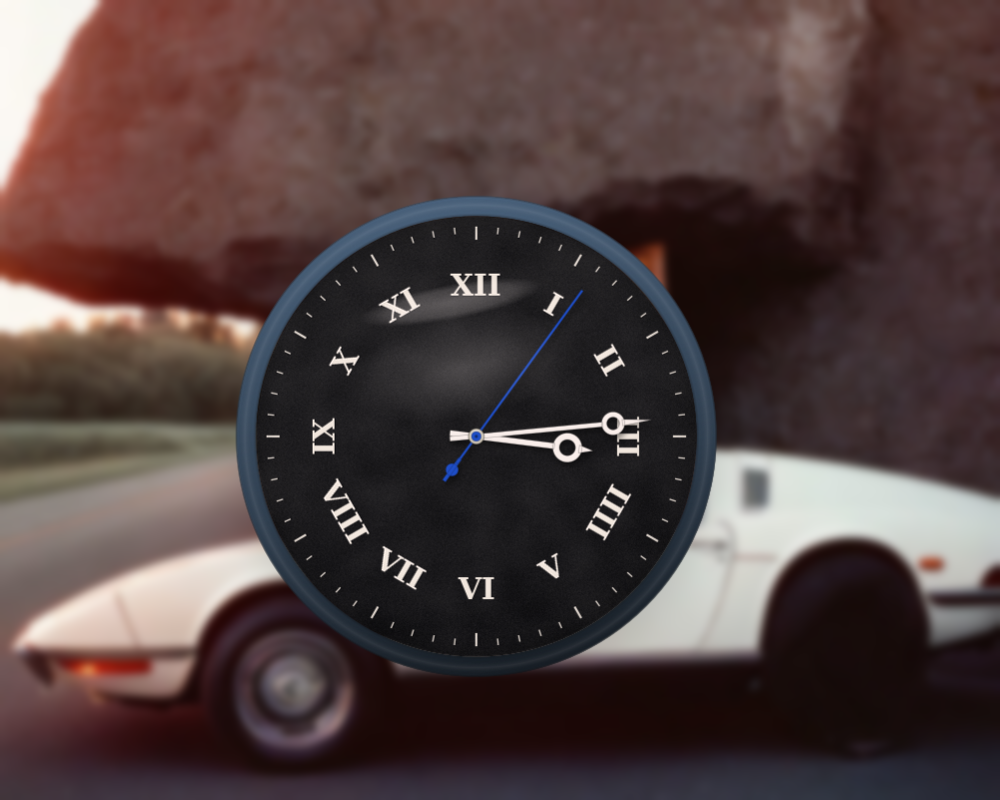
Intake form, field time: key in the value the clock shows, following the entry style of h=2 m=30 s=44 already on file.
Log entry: h=3 m=14 s=6
